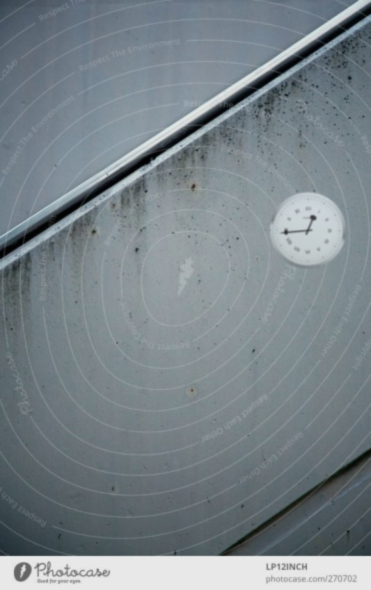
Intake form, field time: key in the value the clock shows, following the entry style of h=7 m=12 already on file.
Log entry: h=12 m=44
